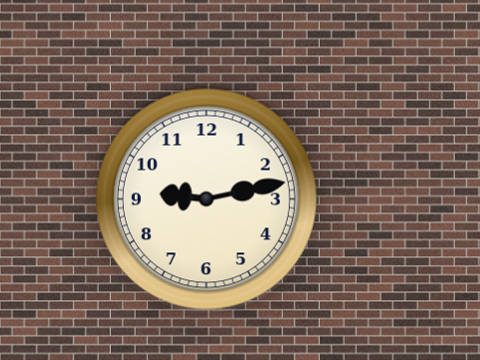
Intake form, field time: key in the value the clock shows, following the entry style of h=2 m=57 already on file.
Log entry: h=9 m=13
